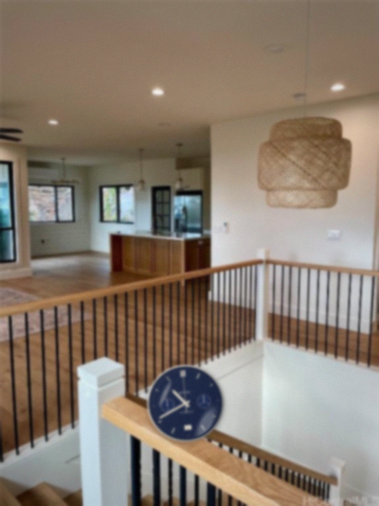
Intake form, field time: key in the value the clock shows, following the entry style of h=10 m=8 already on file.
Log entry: h=10 m=41
